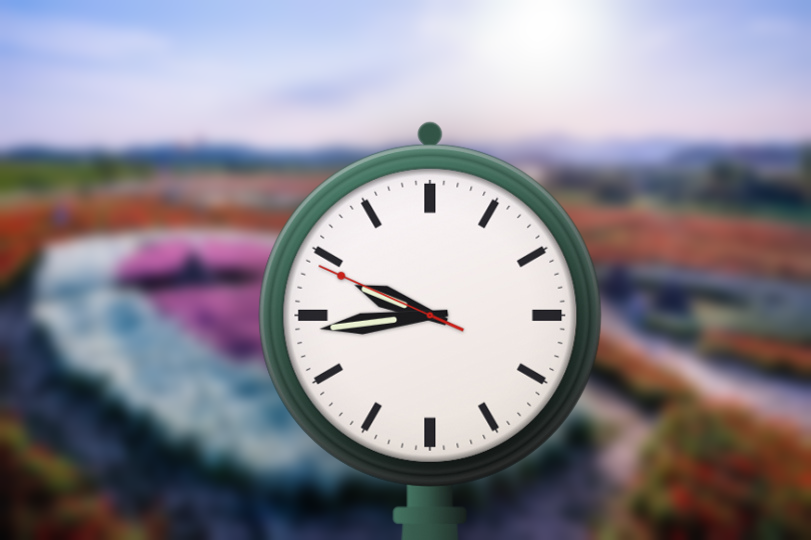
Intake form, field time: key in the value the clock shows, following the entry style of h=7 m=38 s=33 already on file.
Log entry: h=9 m=43 s=49
